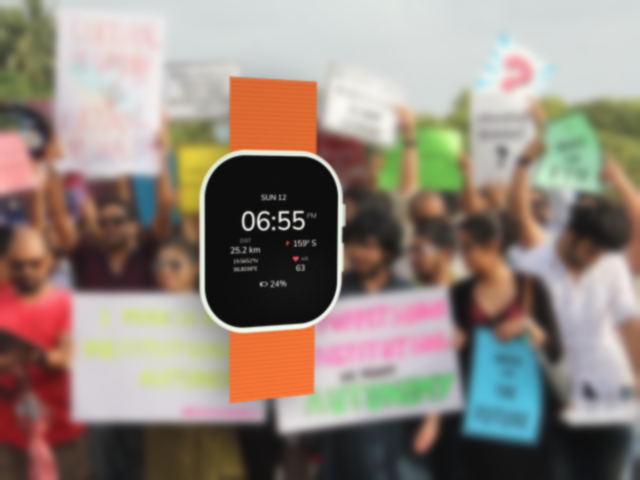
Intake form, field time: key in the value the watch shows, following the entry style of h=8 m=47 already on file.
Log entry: h=6 m=55
